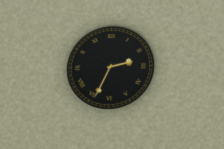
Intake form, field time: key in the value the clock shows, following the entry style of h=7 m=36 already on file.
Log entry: h=2 m=34
